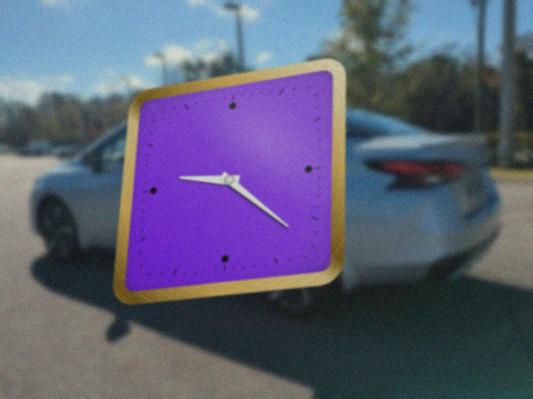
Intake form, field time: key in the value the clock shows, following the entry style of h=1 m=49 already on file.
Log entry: h=9 m=22
